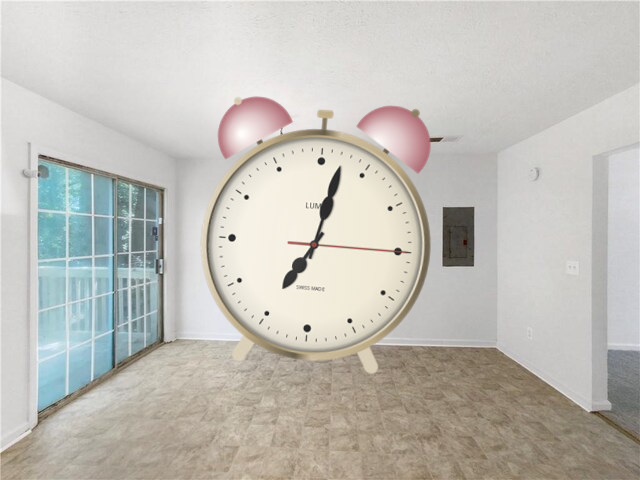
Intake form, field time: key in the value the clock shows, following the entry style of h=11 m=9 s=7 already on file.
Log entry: h=7 m=2 s=15
